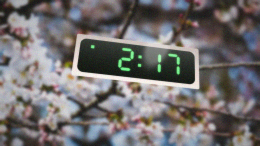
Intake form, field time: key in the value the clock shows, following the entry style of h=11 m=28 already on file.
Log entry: h=2 m=17
